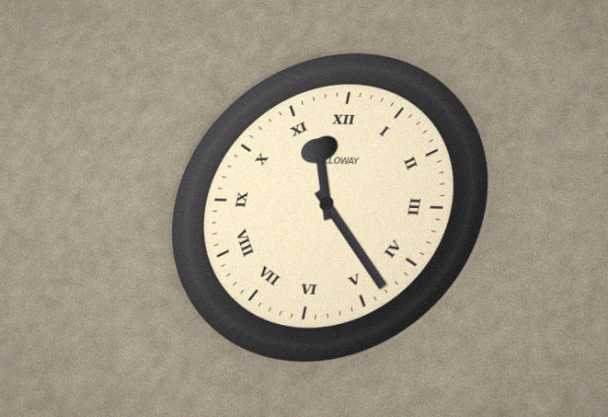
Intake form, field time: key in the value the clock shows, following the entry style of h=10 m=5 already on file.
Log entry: h=11 m=23
